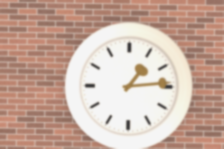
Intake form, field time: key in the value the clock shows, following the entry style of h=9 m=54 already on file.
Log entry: h=1 m=14
